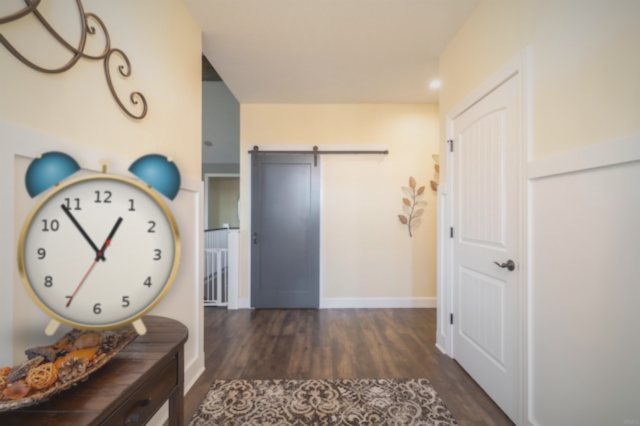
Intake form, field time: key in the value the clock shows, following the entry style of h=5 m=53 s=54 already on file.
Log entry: h=12 m=53 s=35
